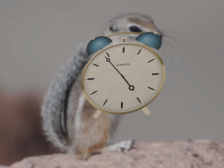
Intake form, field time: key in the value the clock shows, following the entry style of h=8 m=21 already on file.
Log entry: h=4 m=54
